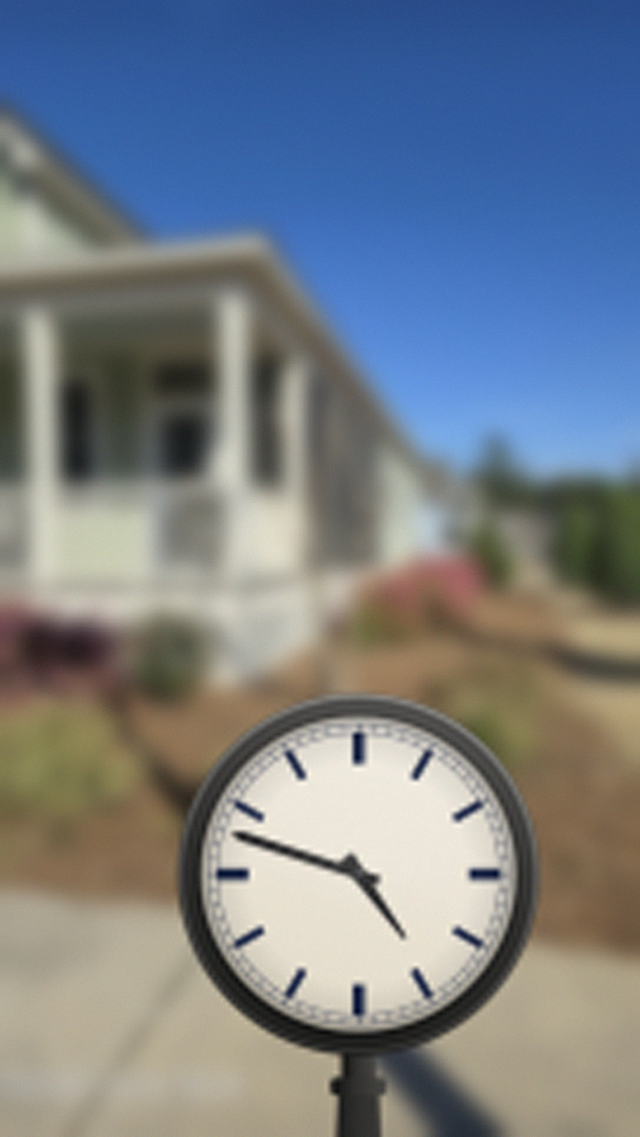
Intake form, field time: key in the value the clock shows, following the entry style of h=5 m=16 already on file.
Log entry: h=4 m=48
